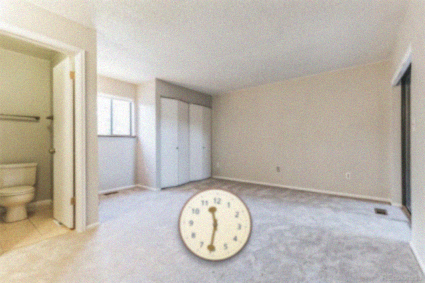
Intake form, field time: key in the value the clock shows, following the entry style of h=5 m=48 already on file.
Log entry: h=11 m=31
